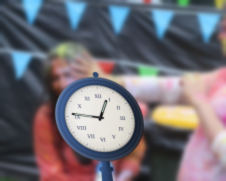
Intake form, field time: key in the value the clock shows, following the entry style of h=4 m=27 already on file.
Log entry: h=12 m=46
